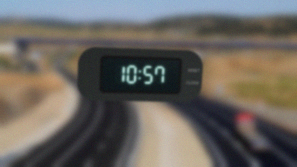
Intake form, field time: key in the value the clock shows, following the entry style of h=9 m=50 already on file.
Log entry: h=10 m=57
